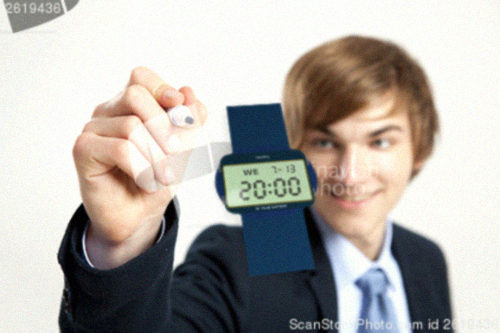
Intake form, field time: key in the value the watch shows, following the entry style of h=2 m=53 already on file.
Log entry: h=20 m=0
